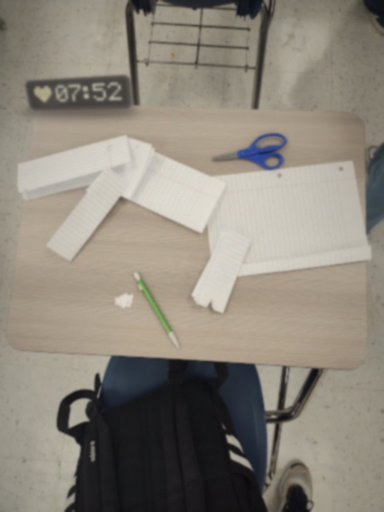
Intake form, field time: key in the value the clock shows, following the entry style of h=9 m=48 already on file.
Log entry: h=7 m=52
